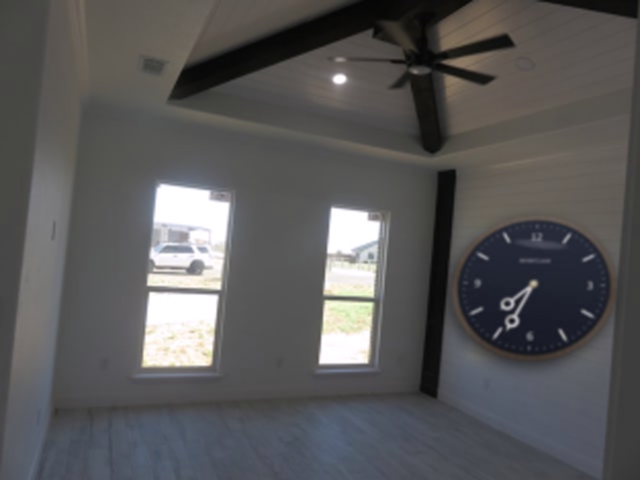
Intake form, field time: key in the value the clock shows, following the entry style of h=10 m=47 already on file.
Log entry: h=7 m=34
